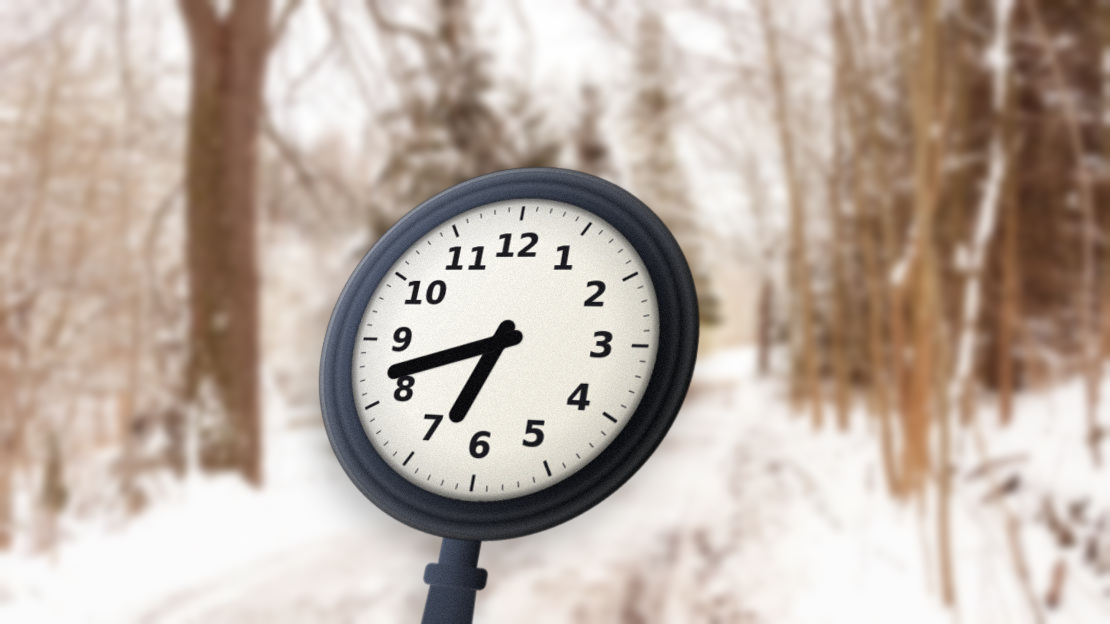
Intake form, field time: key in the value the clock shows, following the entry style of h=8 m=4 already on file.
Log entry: h=6 m=42
